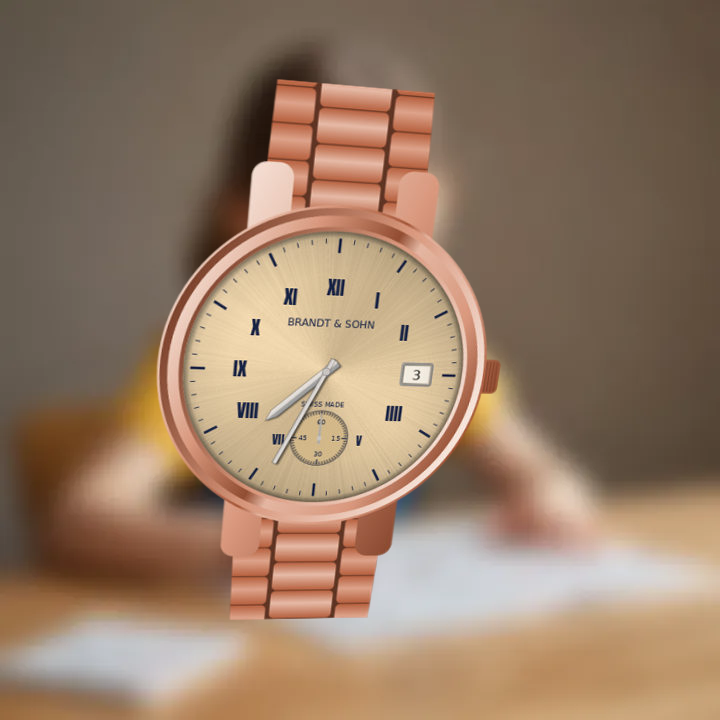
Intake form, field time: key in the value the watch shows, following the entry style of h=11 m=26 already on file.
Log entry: h=7 m=34
